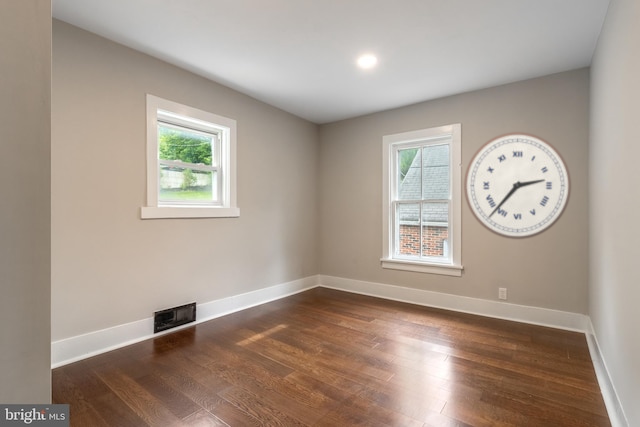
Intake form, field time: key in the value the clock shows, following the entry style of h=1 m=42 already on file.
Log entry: h=2 m=37
